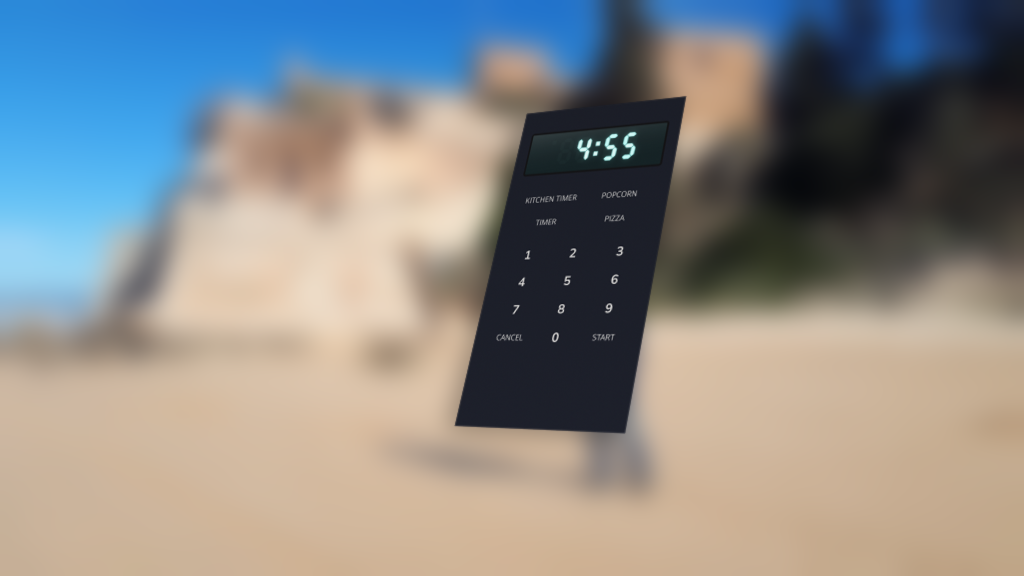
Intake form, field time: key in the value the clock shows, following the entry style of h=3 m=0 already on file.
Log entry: h=4 m=55
